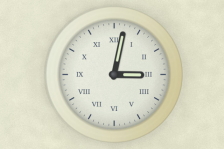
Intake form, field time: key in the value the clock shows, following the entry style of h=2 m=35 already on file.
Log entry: h=3 m=2
